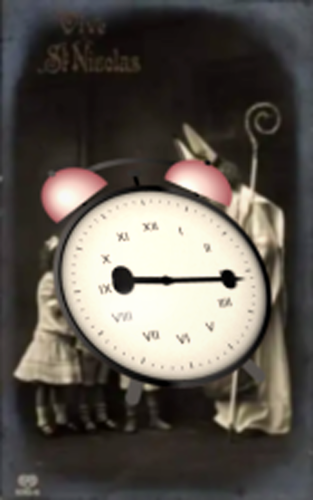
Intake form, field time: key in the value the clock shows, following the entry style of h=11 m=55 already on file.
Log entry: h=9 m=16
